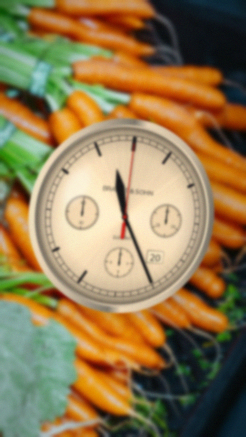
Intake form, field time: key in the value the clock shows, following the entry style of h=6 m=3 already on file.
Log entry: h=11 m=25
